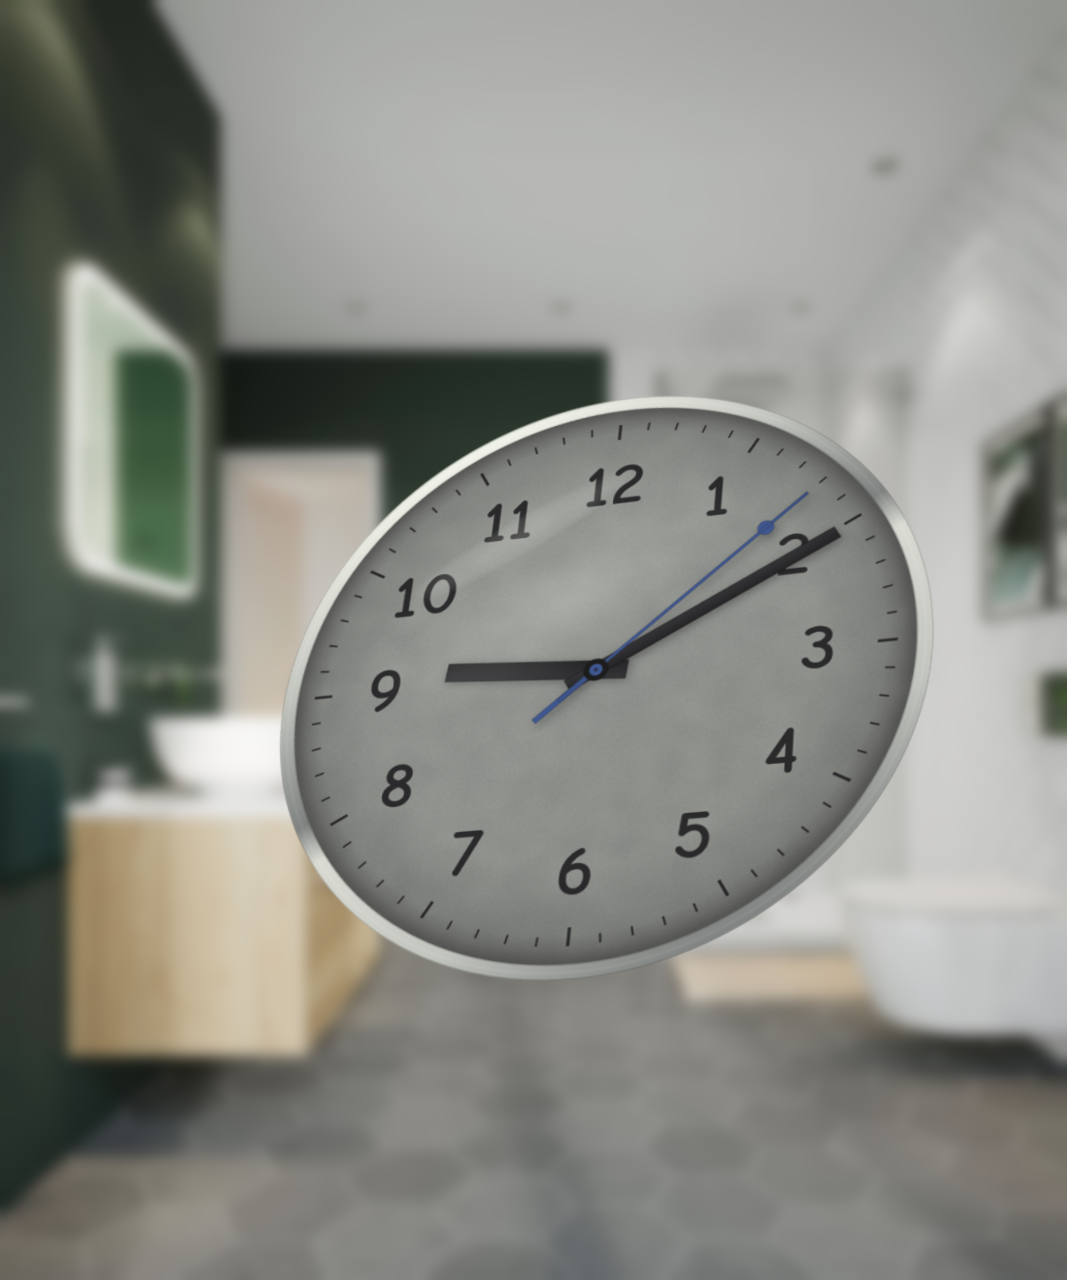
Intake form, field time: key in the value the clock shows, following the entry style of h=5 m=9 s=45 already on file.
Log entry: h=9 m=10 s=8
